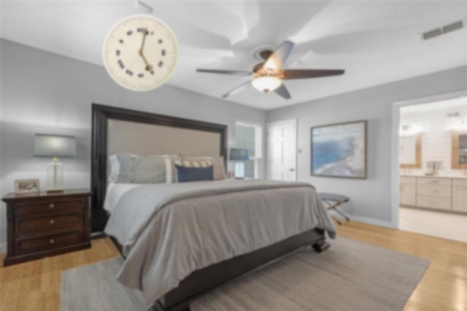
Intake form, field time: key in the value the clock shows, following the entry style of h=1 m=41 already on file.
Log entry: h=5 m=2
